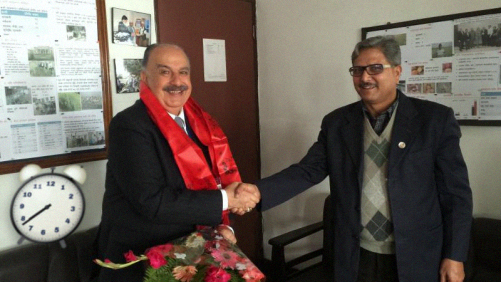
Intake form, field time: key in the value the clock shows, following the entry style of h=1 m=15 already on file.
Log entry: h=7 m=38
